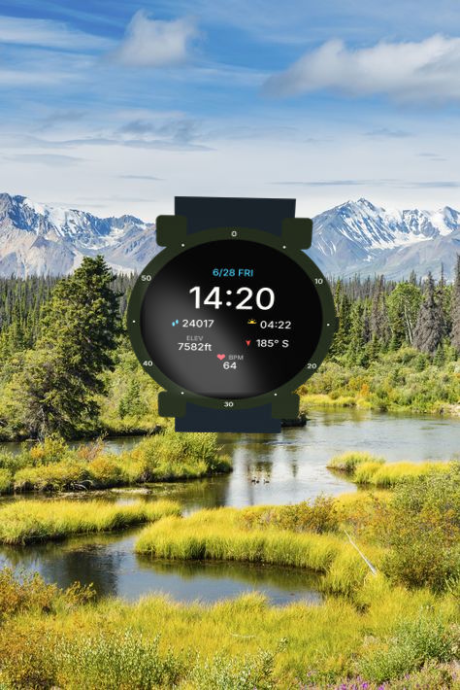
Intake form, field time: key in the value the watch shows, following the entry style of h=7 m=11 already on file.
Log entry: h=14 m=20
